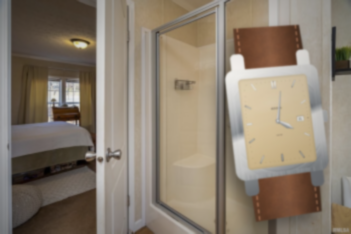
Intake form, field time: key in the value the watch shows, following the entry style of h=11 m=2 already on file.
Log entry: h=4 m=2
